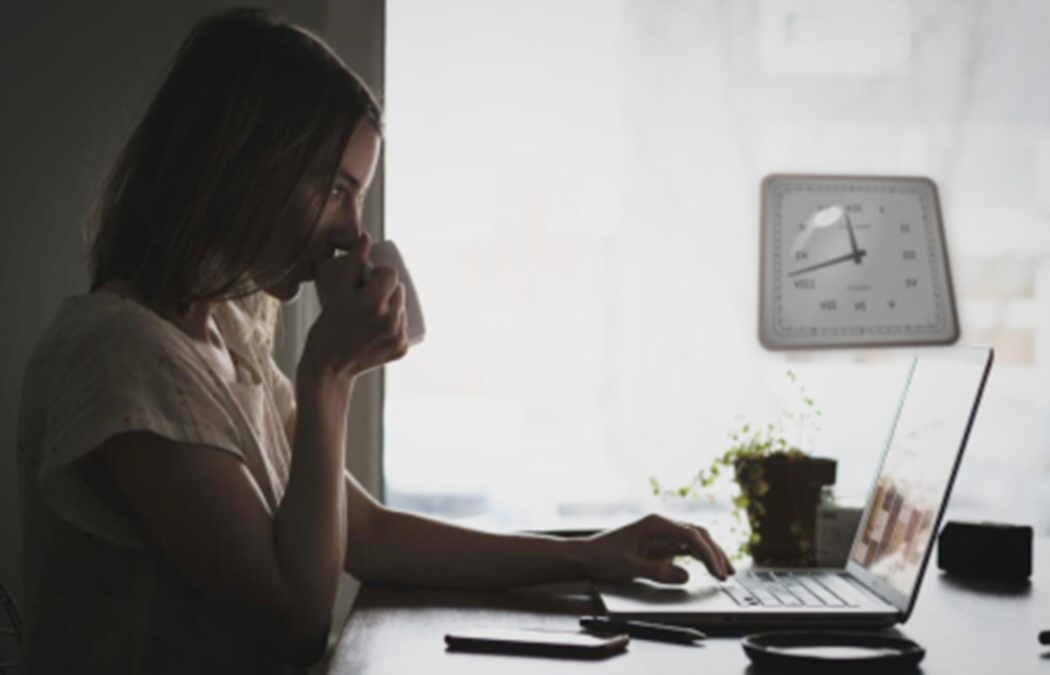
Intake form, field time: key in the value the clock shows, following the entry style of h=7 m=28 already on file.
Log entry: h=11 m=42
